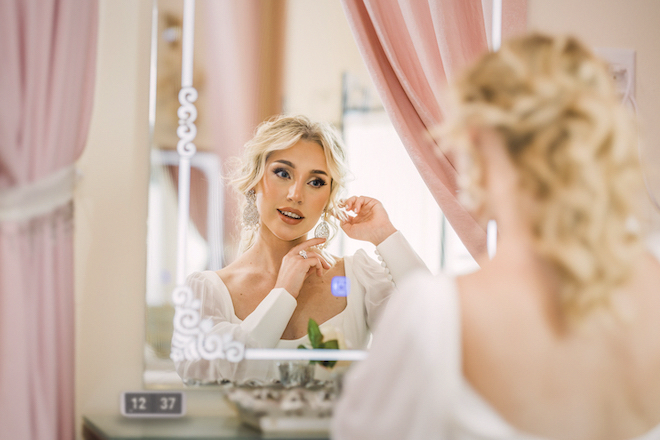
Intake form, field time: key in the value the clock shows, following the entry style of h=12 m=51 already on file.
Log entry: h=12 m=37
